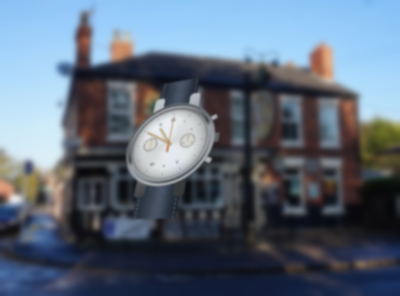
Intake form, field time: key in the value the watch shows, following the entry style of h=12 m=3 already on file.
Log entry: h=10 m=50
